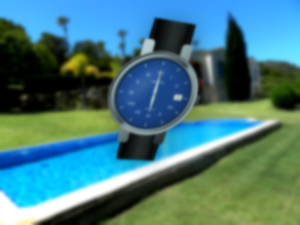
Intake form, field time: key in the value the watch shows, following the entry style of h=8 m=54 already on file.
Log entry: h=6 m=0
